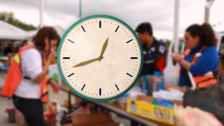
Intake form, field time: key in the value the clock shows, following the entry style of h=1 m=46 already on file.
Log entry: h=12 m=42
